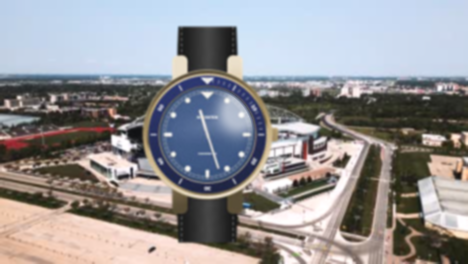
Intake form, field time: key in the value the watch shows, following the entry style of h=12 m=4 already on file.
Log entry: h=11 m=27
